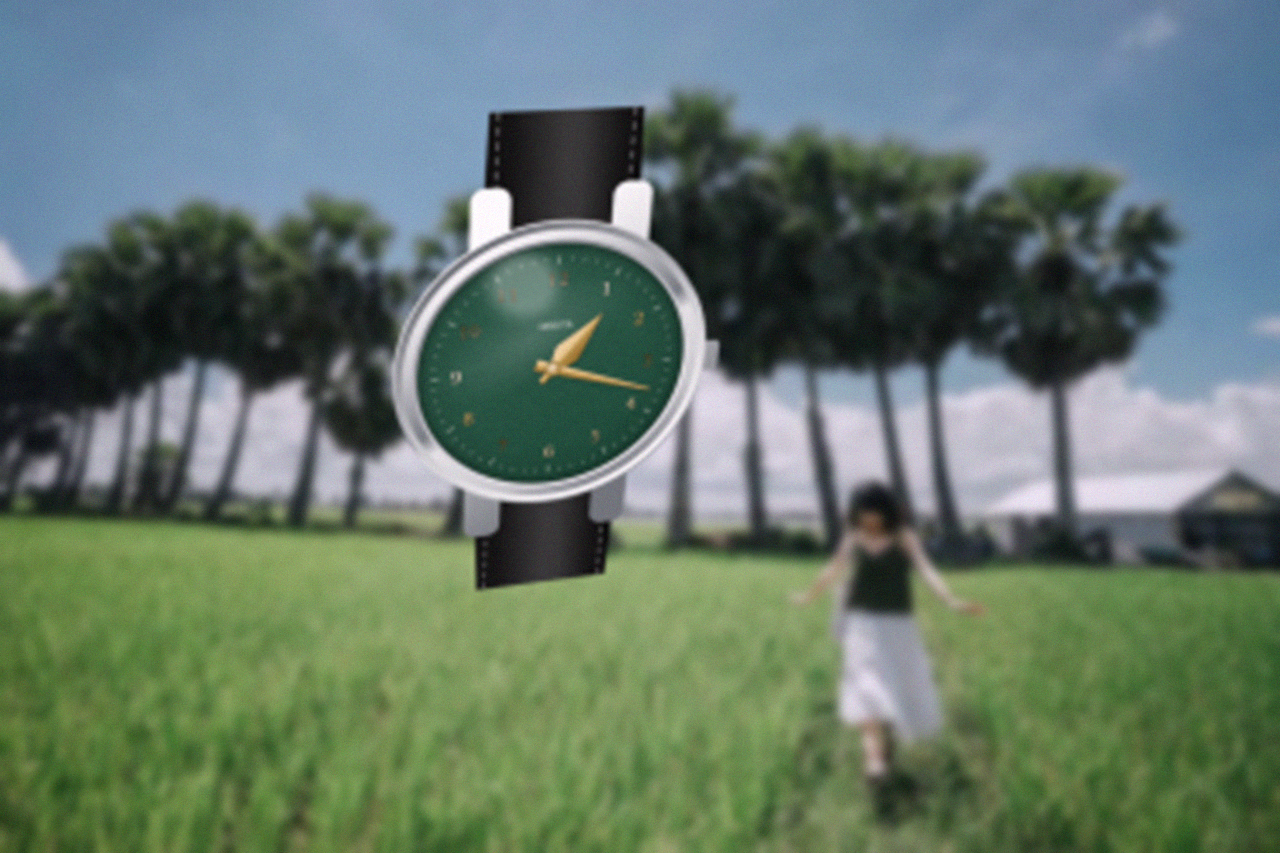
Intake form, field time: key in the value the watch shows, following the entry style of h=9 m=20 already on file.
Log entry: h=1 m=18
